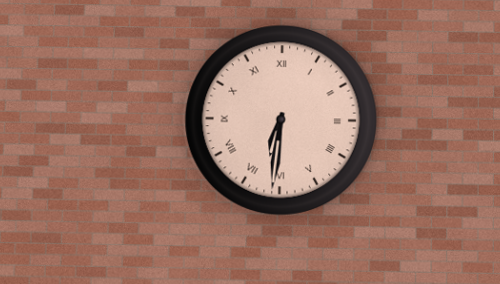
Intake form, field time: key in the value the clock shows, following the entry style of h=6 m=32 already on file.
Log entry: h=6 m=31
